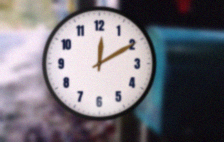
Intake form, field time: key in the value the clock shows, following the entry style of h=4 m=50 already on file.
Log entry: h=12 m=10
